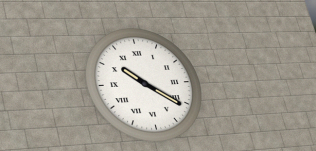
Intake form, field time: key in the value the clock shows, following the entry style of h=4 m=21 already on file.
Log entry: h=10 m=21
